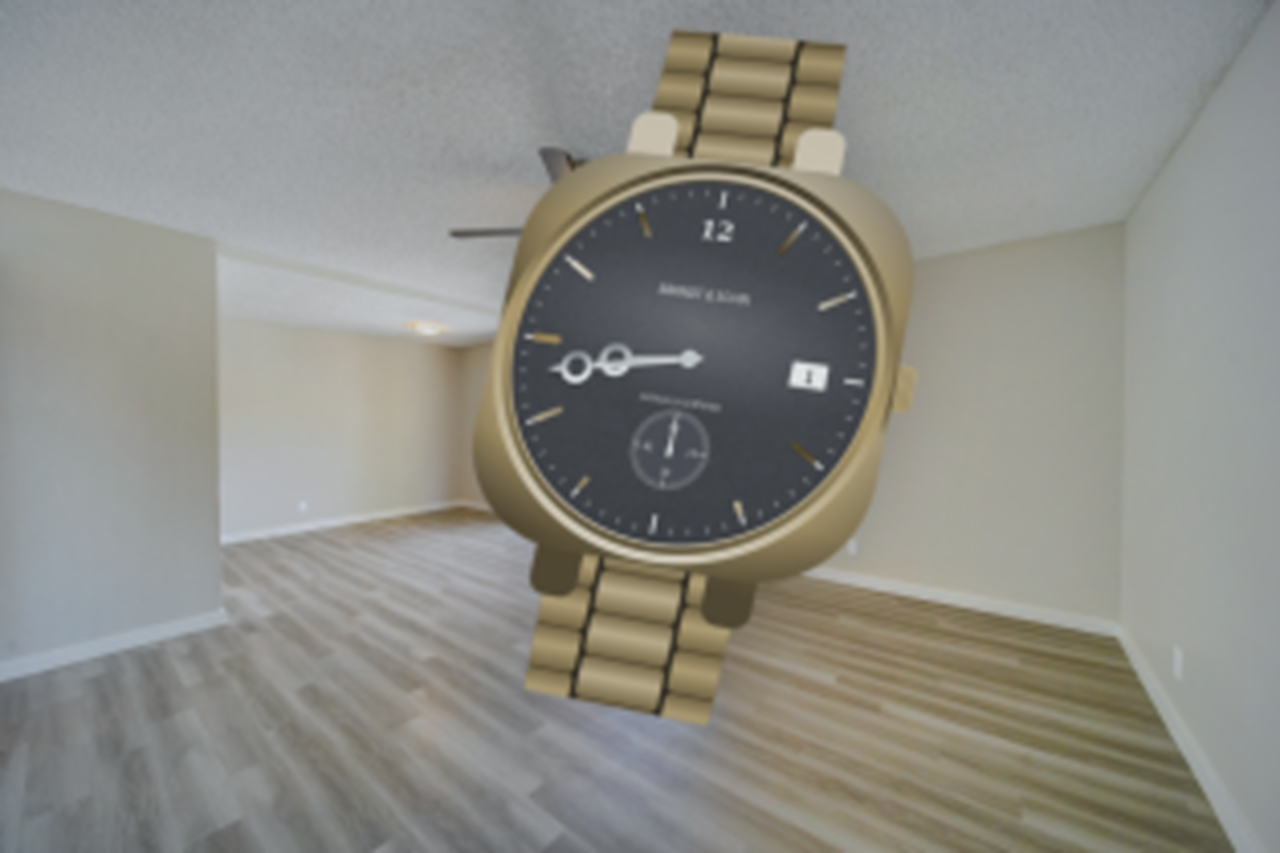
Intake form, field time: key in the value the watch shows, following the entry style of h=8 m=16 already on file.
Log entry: h=8 m=43
